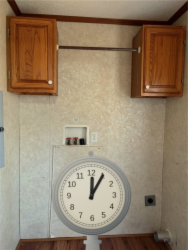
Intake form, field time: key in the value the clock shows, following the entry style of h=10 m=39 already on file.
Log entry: h=12 m=5
